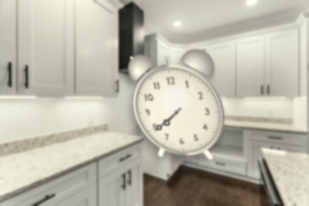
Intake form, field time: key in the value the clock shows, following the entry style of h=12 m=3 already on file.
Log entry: h=7 m=39
